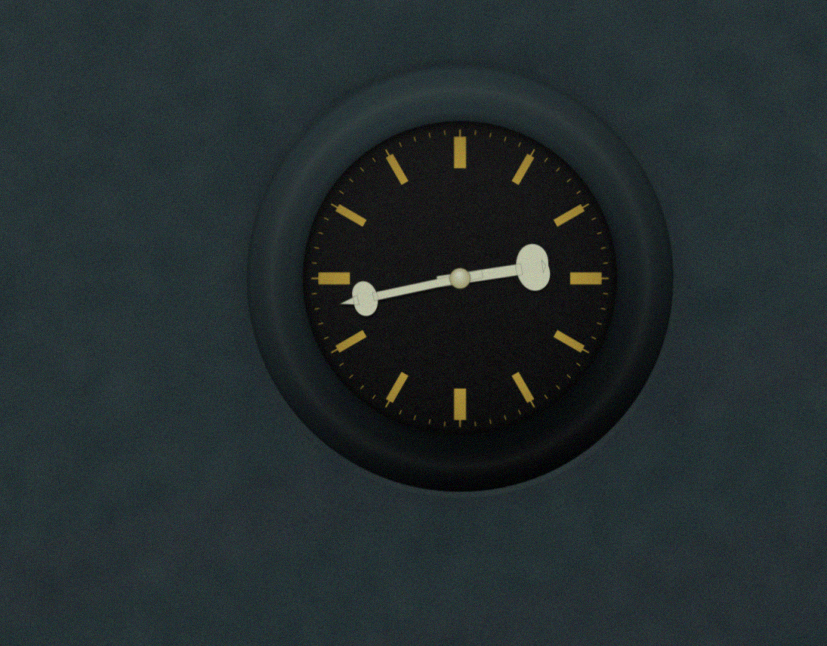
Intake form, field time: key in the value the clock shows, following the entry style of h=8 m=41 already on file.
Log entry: h=2 m=43
